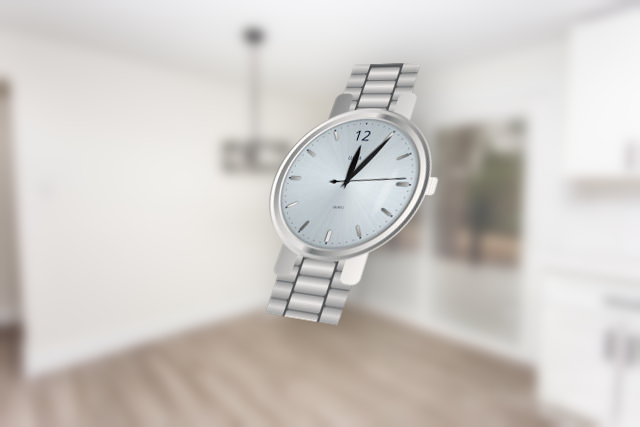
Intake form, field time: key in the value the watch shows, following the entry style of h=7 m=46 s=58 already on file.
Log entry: h=12 m=5 s=14
